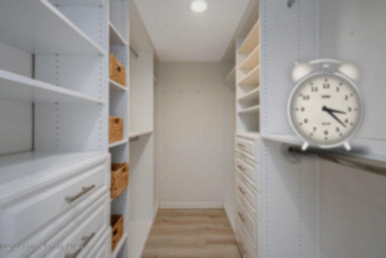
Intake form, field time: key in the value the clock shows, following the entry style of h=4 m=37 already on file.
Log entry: h=3 m=22
